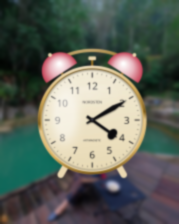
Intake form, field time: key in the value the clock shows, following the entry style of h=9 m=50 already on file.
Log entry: h=4 m=10
